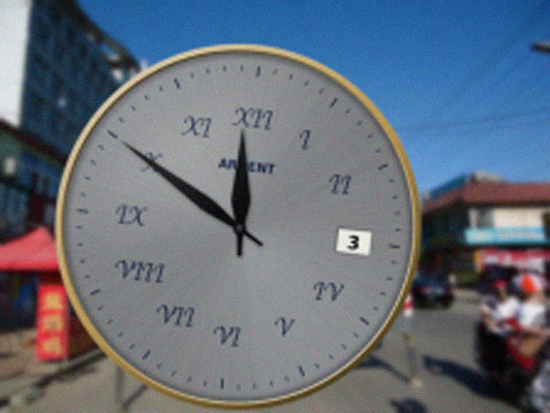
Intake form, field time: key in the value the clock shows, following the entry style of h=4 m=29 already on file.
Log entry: h=11 m=50
